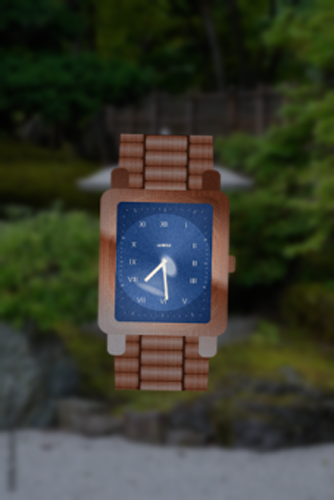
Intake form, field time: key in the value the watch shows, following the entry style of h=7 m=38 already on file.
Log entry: h=7 m=29
